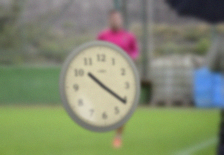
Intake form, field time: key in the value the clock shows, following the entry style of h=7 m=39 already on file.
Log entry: h=10 m=21
